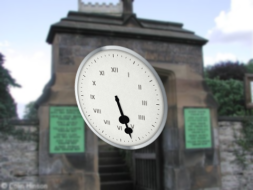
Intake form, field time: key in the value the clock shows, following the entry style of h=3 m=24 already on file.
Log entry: h=5 m=27
